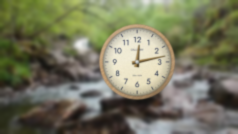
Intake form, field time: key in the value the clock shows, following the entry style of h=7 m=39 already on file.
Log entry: h=12 m=13
